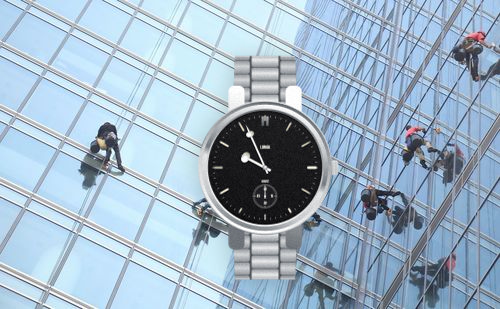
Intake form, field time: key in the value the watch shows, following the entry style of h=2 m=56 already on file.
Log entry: h=9 m=56
